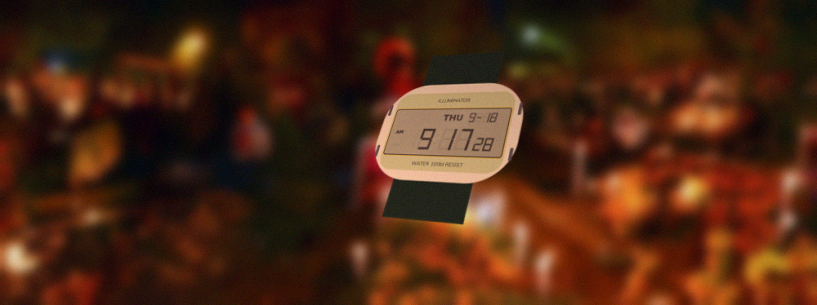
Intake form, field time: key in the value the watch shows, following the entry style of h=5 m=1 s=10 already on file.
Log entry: h=9 m=17 s=28
